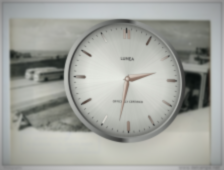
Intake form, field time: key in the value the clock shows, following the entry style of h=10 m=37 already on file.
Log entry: h=2 m=32
